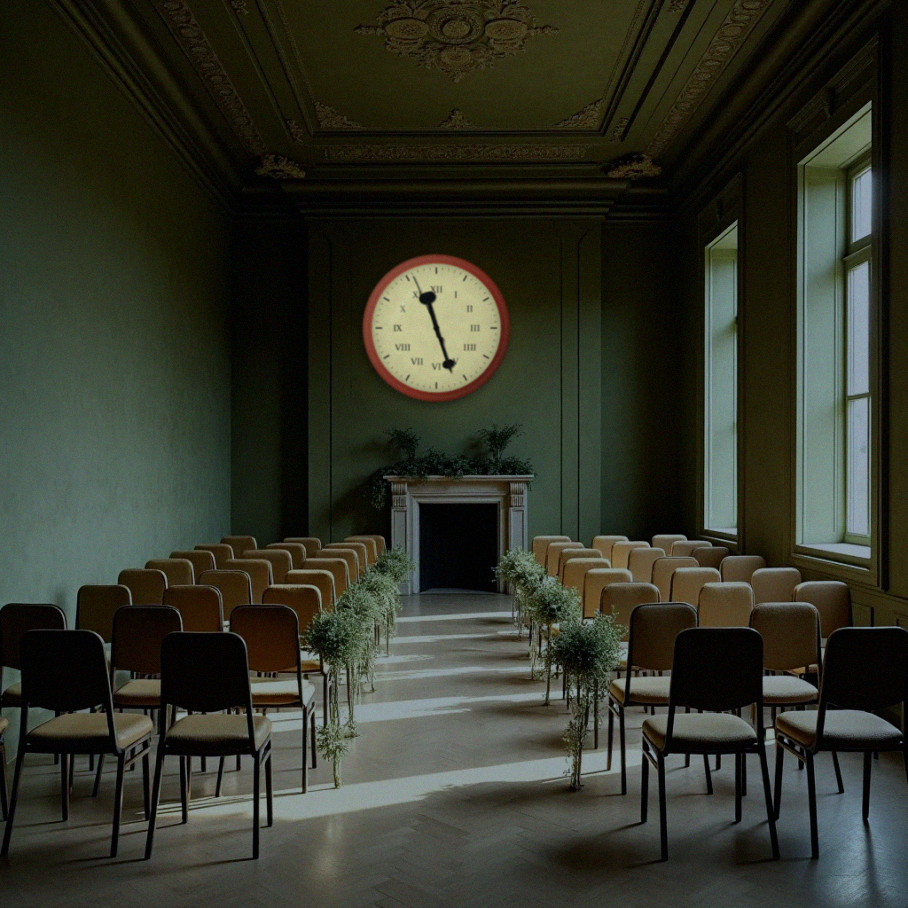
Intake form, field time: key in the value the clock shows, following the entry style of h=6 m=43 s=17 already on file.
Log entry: h=11 m=26 s=56
